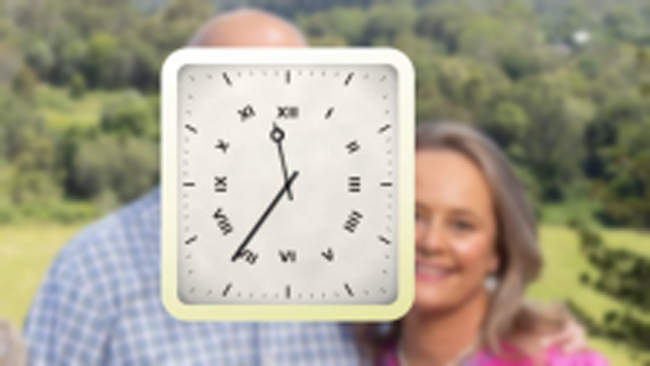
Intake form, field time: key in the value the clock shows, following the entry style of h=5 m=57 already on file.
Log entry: h=11 m=36
